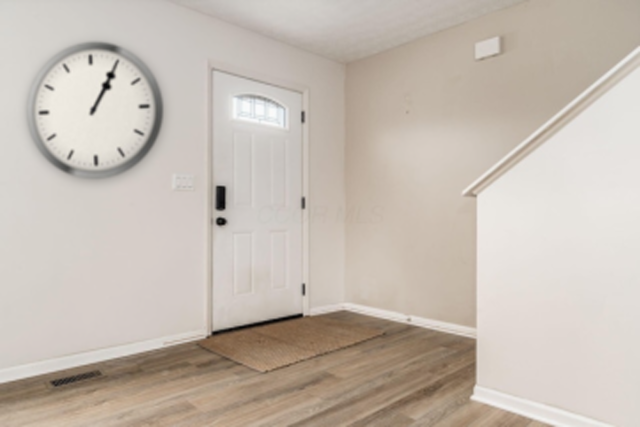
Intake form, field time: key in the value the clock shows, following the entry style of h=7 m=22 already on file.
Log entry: h=1 m=5
